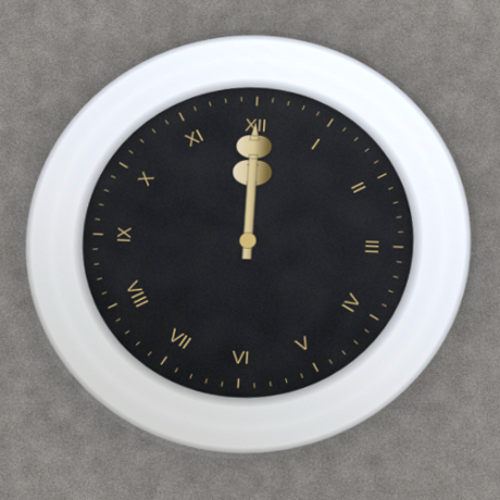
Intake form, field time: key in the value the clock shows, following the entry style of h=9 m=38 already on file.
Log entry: h=12 m=0
